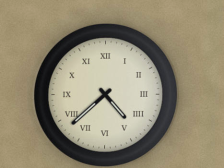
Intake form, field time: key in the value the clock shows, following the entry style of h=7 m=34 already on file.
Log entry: h=4 m=38
